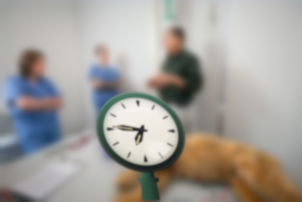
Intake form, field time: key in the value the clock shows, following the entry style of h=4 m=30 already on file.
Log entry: h=6 m=46
